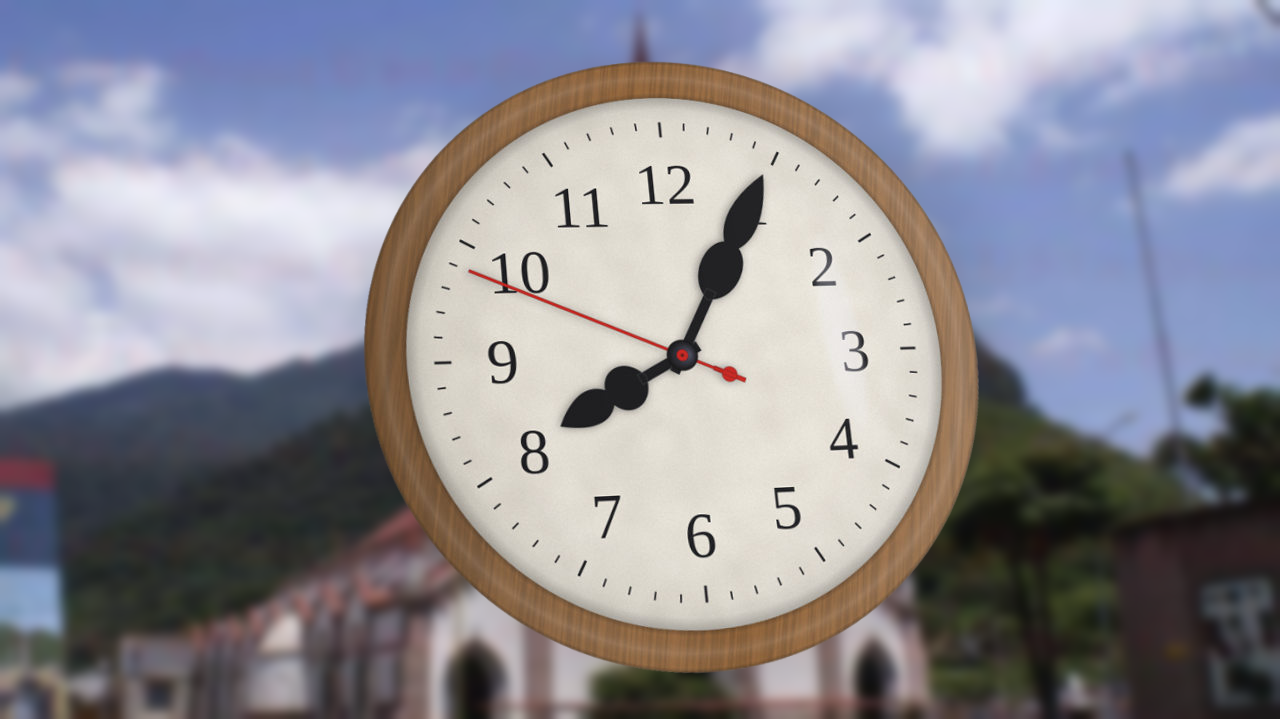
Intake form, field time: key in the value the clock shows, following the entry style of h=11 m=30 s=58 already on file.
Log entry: h=8 m=4 s=49
